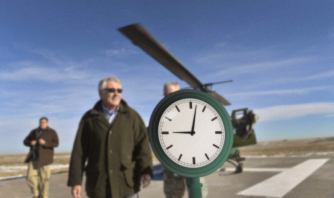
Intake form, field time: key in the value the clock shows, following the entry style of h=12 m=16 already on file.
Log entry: h=9 m=2
